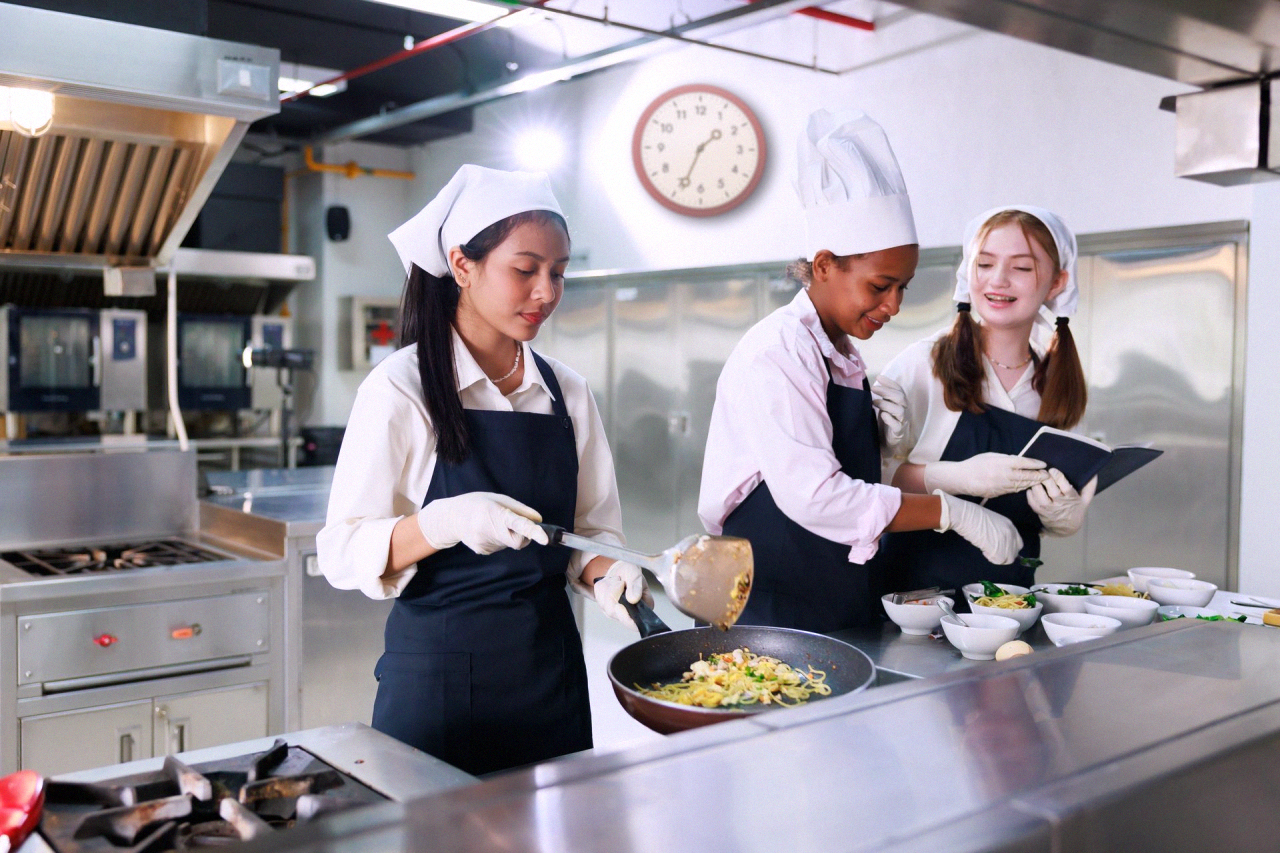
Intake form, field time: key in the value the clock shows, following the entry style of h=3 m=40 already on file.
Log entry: h=1 m=34
